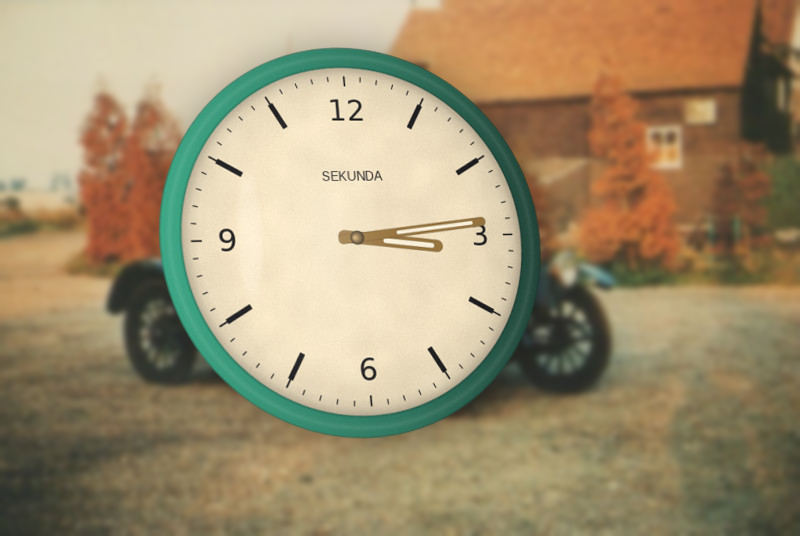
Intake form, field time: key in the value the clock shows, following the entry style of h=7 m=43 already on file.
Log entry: h=3 m=14
